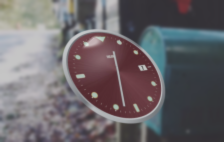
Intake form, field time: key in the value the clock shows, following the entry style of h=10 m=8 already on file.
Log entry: h=12 m=33
